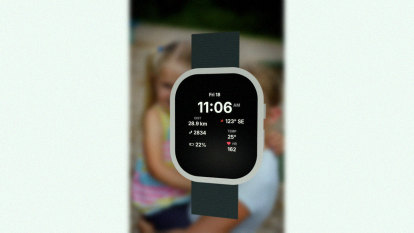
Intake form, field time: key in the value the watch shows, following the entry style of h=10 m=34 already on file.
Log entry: h=11 m=6
